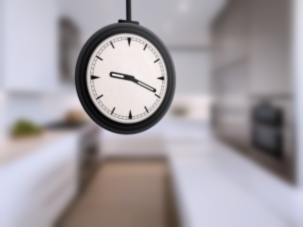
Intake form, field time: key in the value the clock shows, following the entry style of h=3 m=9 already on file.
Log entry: h=9 m=19
